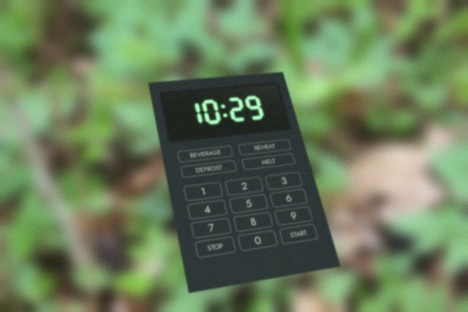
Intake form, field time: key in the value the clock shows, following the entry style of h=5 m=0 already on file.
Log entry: h=10 m=29
